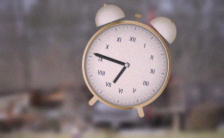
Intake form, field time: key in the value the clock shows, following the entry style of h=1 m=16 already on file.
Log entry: h=6 m=46
